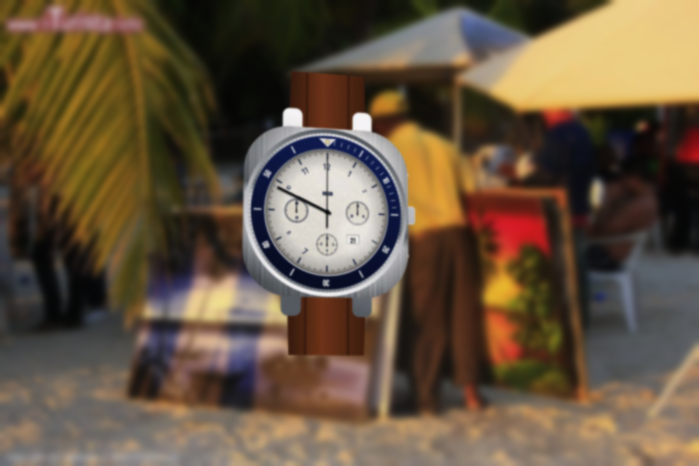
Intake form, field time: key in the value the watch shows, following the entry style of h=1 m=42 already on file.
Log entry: h=9 m=49
